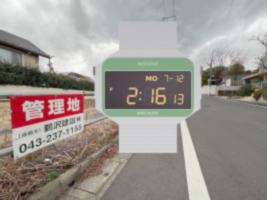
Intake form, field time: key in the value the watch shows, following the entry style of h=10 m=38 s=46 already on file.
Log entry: h=2 m=16 s=13
